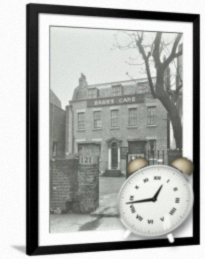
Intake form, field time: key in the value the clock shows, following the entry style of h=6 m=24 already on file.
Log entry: h=12 m=43
